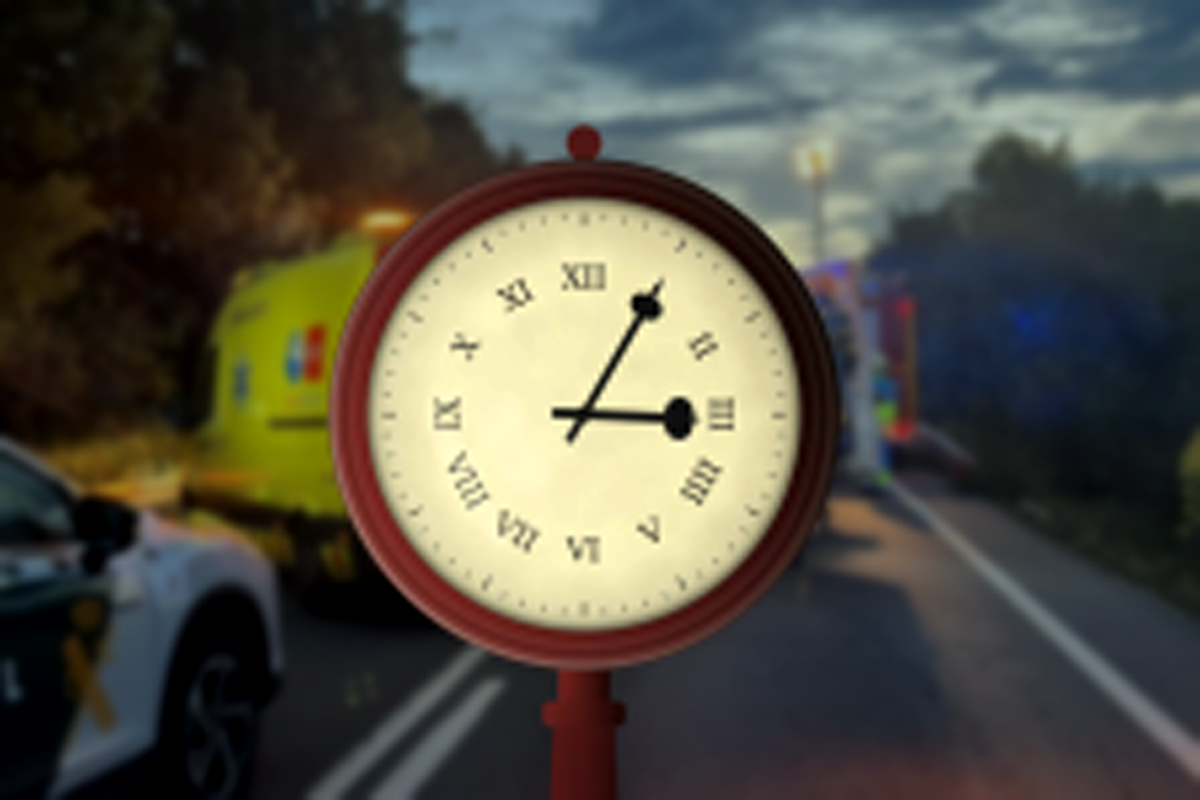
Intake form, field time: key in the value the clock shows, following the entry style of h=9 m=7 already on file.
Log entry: h=3 m=5
